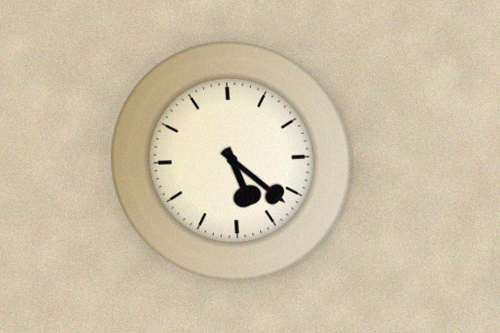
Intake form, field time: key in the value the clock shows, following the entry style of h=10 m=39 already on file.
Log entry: h=5 m=22
